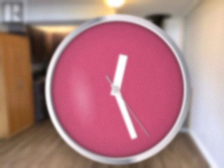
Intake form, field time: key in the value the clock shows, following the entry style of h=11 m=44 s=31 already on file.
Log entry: h=12 m=26 s=24
